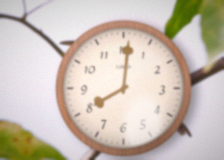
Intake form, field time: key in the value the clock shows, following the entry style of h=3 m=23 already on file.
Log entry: h=8 m=1
